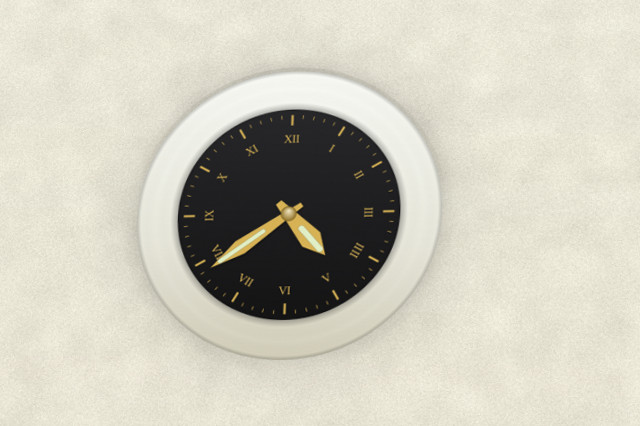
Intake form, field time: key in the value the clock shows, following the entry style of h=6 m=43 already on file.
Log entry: h=4 m=39
